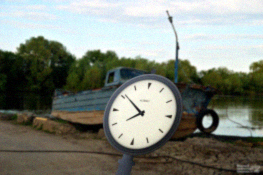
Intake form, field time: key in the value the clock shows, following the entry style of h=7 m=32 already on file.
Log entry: h=7 m=51
